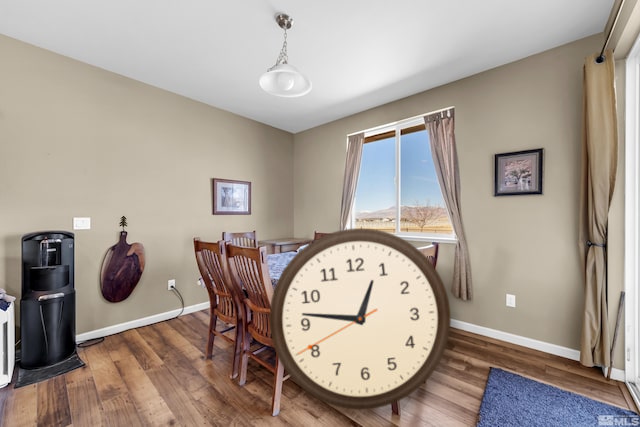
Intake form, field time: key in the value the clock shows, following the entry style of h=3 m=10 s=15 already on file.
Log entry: h=12 m=46 s=41
